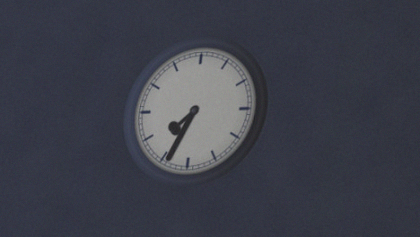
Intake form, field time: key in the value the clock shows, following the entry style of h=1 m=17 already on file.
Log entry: h=7 m=34
